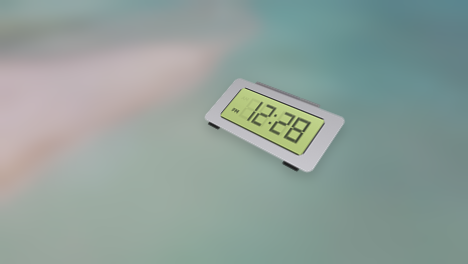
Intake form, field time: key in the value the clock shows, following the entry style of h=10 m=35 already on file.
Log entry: h=12 m=28
